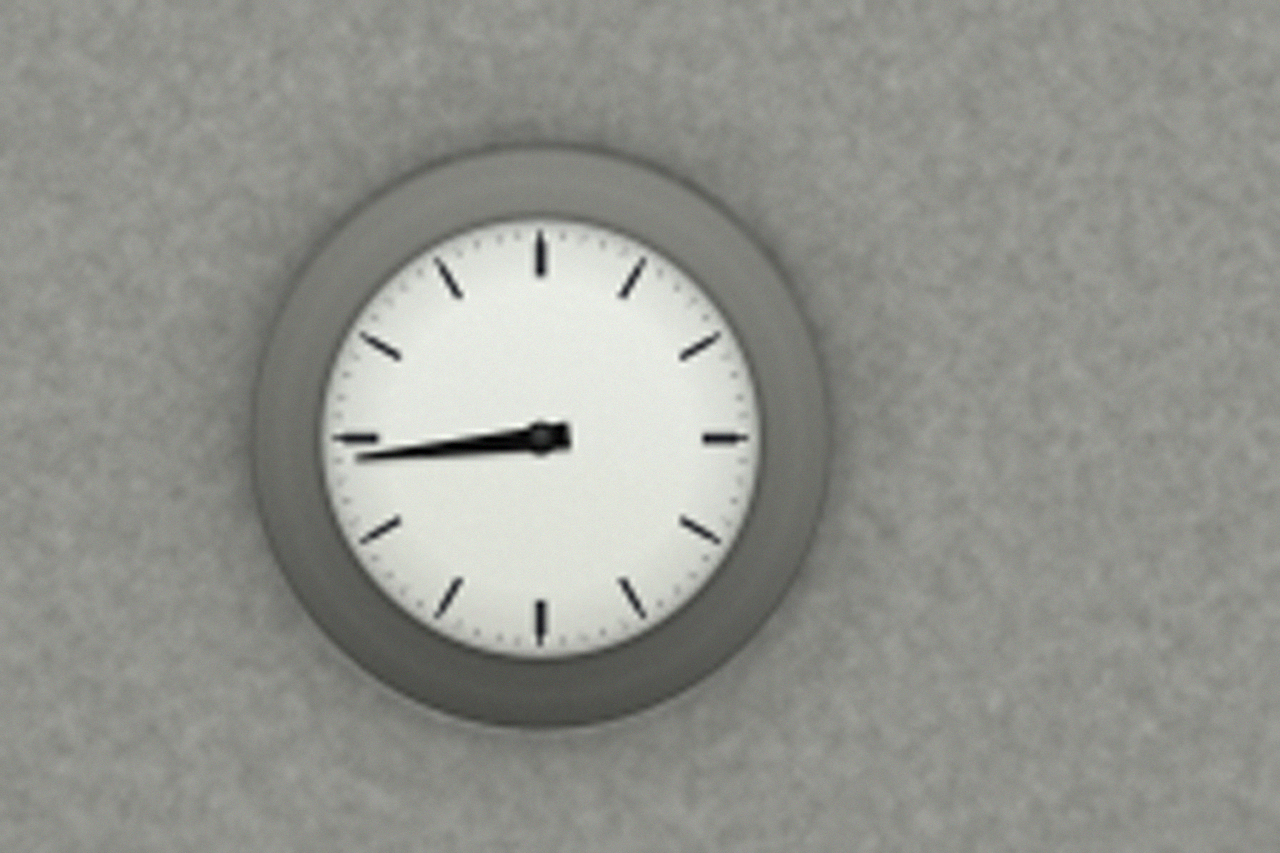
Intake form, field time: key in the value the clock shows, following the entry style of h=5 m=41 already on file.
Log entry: h=8 m=44
